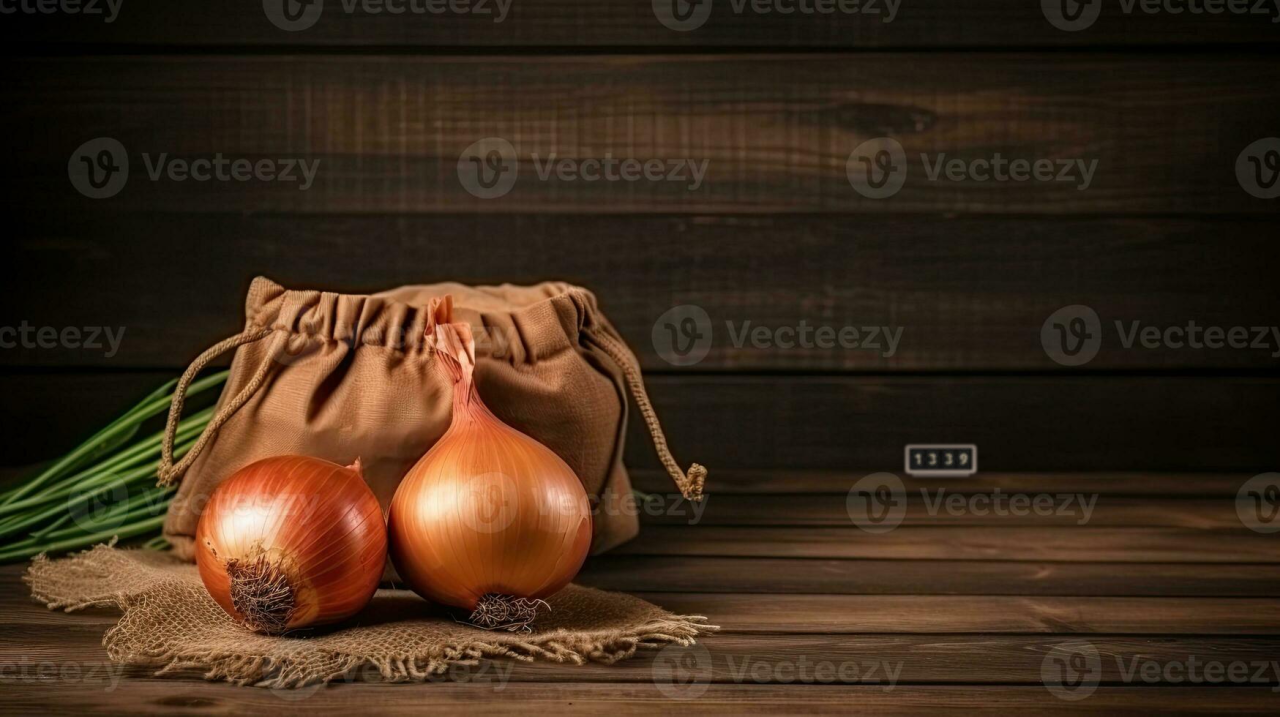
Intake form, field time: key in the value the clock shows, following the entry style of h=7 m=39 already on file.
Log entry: h=13 m=39
